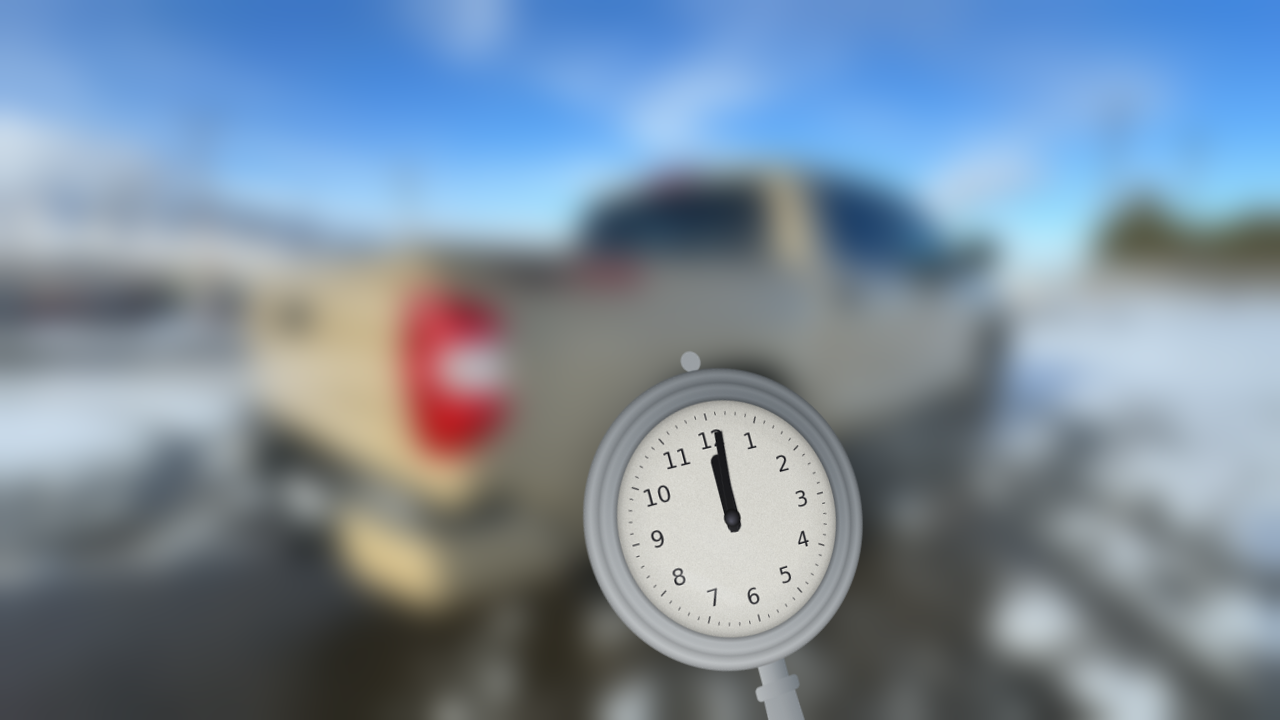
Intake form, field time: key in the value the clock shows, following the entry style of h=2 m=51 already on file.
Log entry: h=12 m=1
